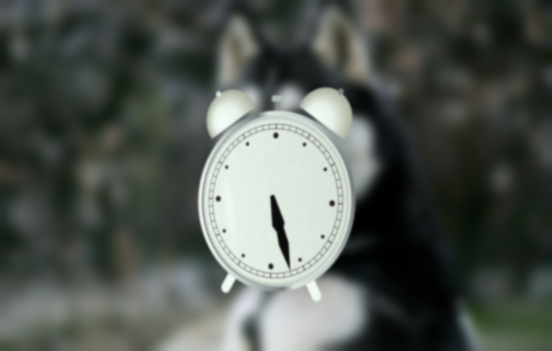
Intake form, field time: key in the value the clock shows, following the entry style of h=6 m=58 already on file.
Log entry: h=5 m=27
